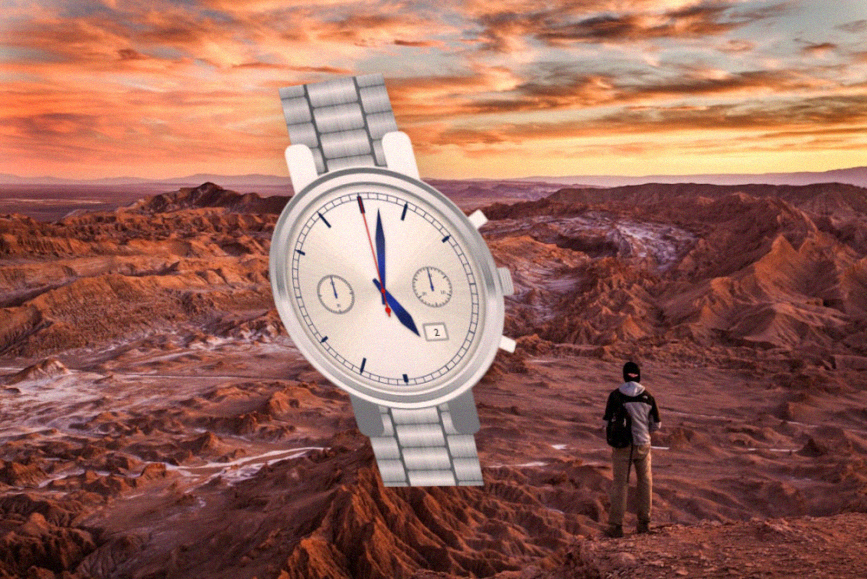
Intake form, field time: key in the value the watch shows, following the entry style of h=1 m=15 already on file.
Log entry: h=5 m=2
